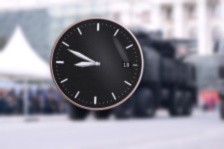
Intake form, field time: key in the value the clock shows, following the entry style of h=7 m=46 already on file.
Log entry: h=8 m=49
